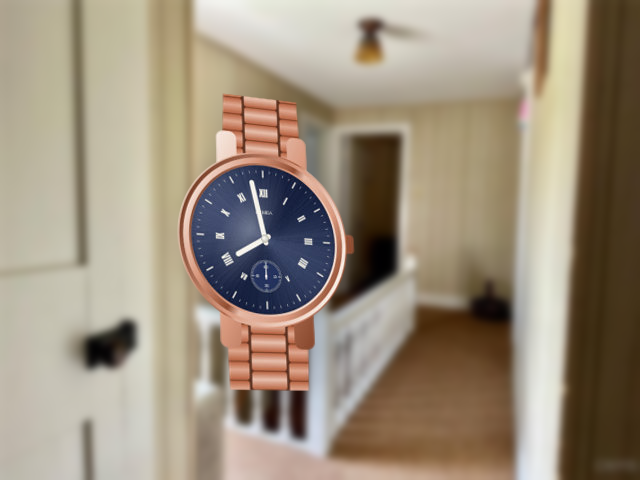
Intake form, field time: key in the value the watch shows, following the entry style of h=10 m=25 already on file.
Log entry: h=7 m=58
